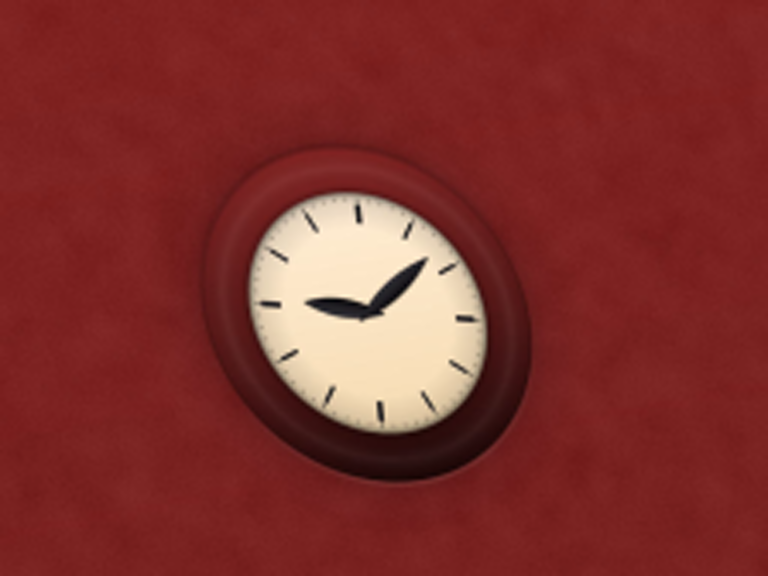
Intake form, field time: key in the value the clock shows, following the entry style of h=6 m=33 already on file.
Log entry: h=9 m=8
